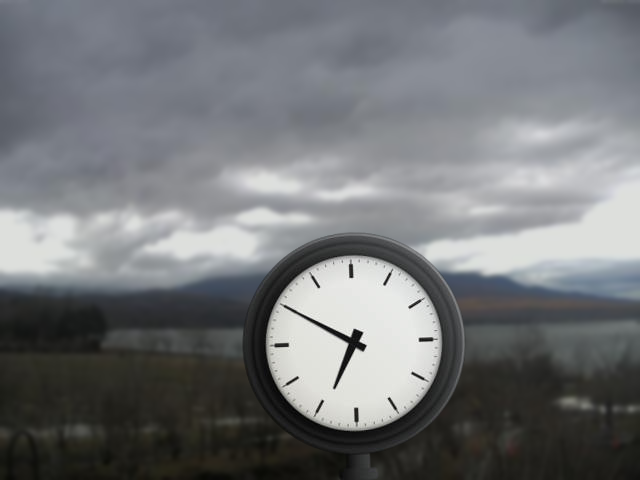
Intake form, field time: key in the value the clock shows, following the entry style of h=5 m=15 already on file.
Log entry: h=6 m=50
